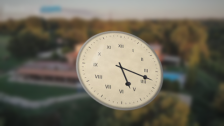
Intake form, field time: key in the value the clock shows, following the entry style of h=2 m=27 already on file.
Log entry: h=5 m=18
